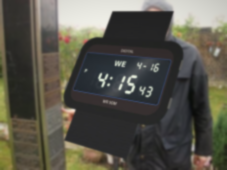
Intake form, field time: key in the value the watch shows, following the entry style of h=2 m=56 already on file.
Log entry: h=4 m=15
